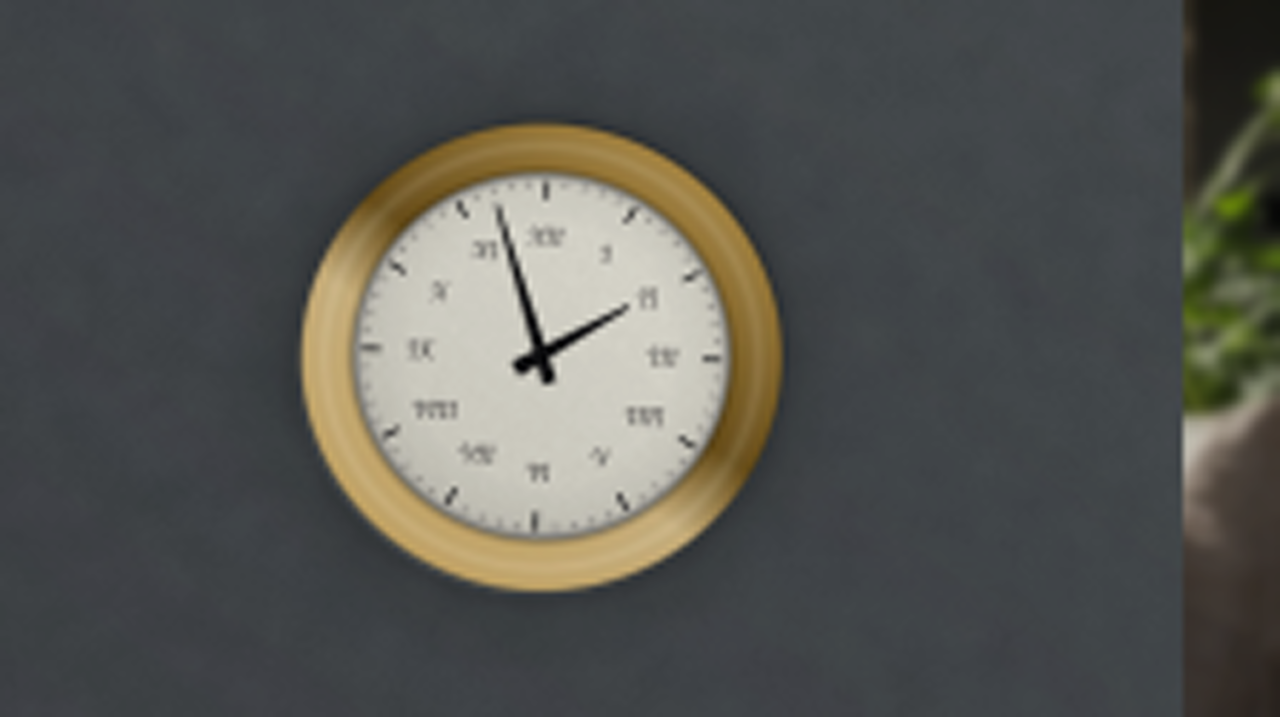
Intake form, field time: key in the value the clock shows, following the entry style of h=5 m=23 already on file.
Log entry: h=1 m=57
